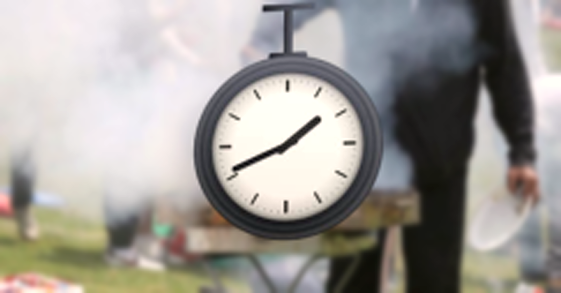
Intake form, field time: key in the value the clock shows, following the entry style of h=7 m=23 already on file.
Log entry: h=1 m=41
